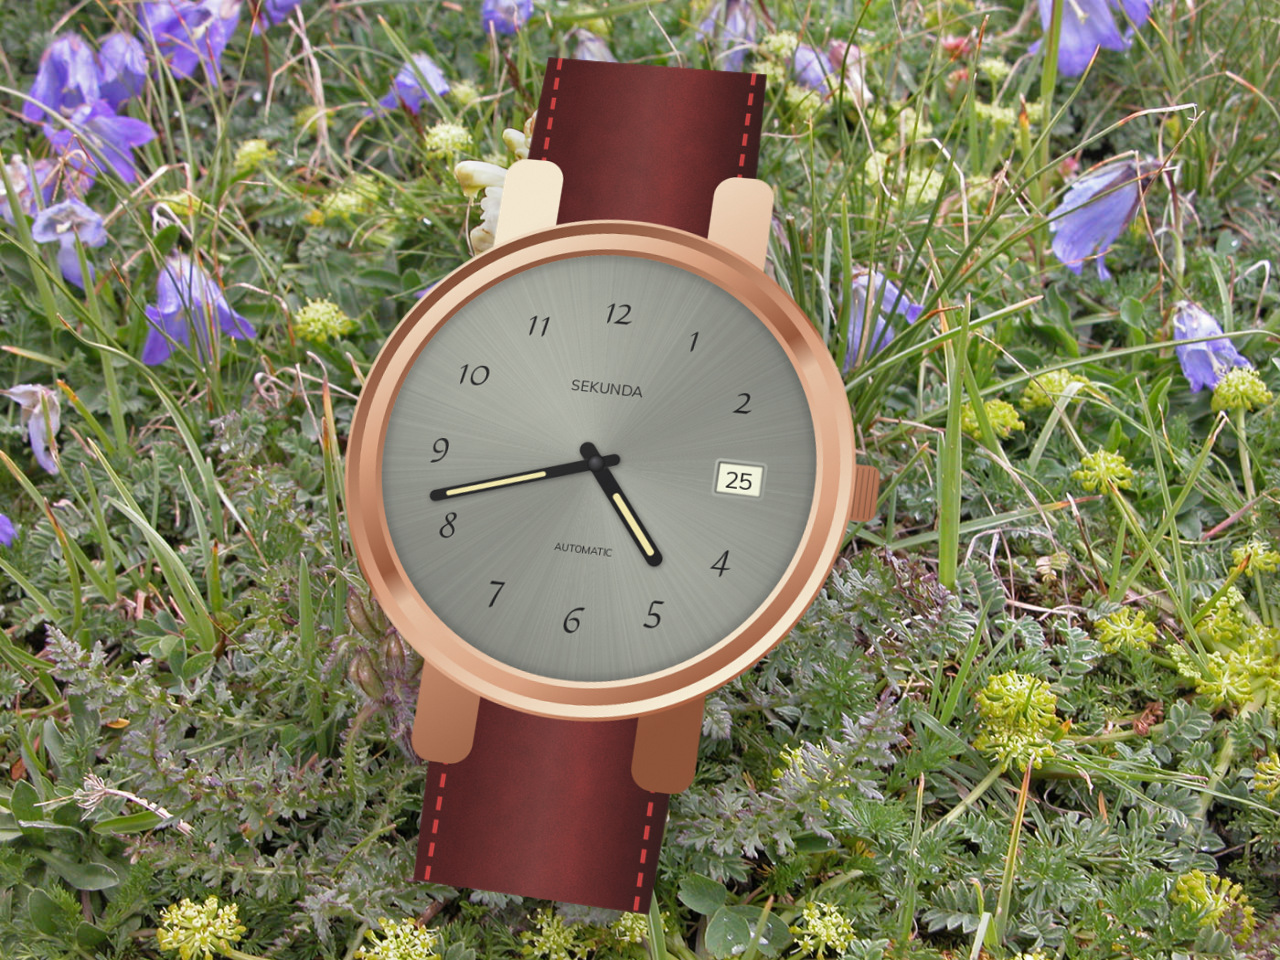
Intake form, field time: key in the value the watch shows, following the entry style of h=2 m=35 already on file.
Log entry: h=4 m=42
